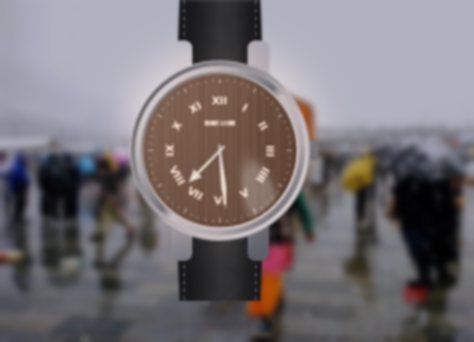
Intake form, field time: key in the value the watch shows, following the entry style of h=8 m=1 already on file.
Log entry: h=7 m=29
